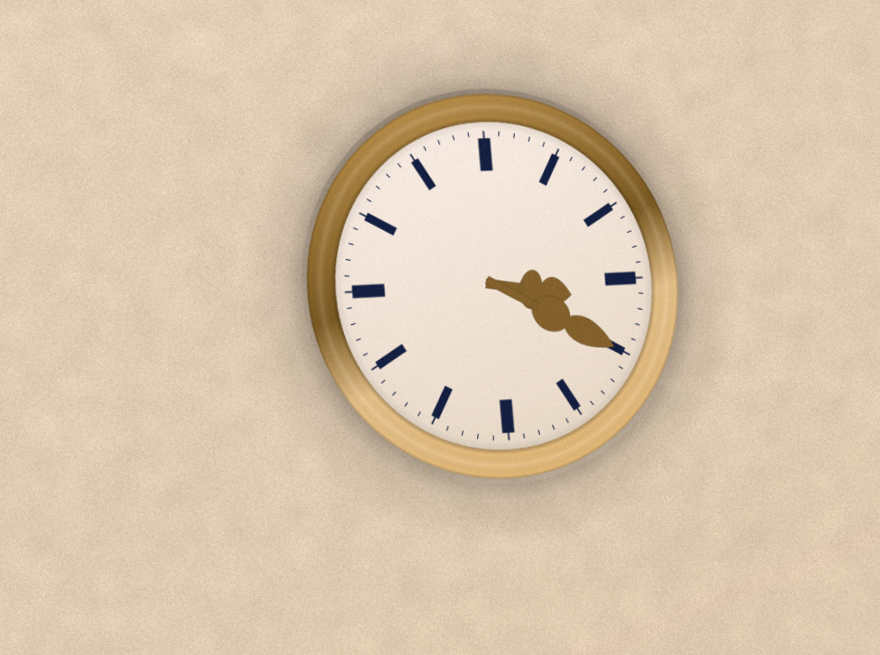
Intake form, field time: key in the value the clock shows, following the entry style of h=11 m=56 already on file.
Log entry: h=3 m=20
